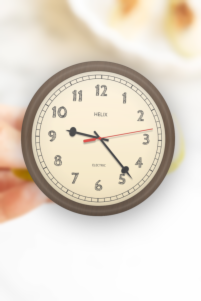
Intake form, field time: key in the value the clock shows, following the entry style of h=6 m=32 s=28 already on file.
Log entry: h=9 m=23 s=13
